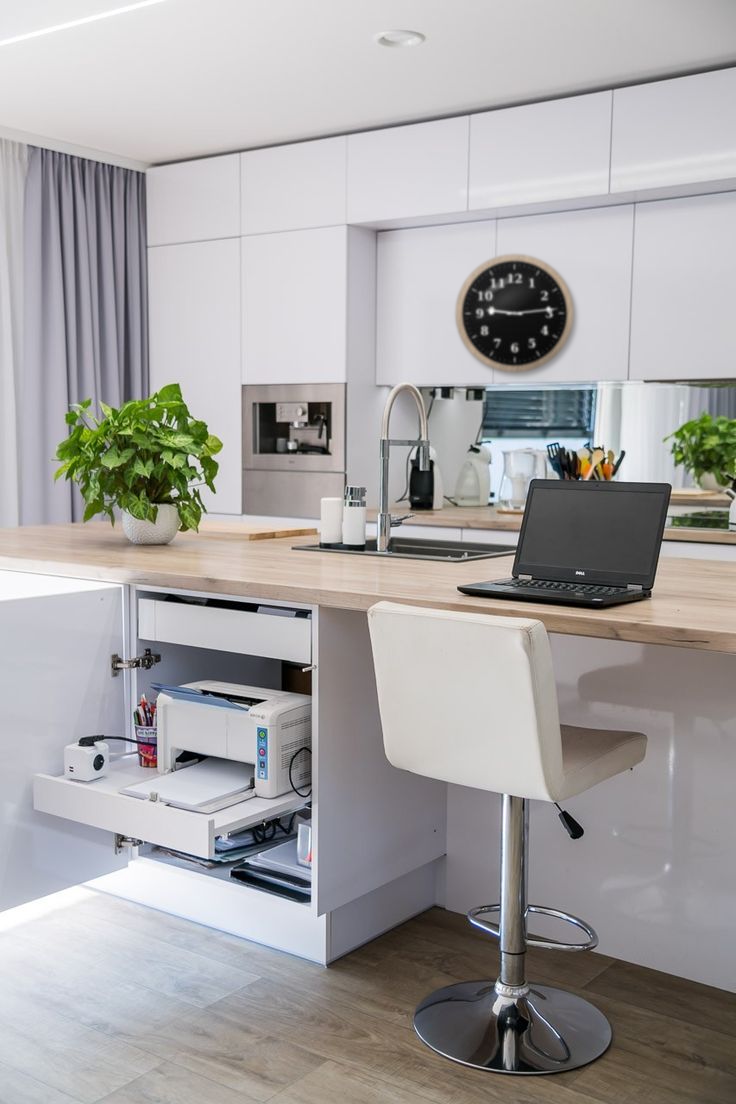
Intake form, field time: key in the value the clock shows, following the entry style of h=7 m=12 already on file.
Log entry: h=9 m=14
